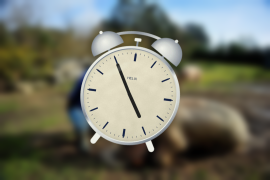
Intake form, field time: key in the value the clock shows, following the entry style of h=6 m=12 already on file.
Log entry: h=4 m=55
